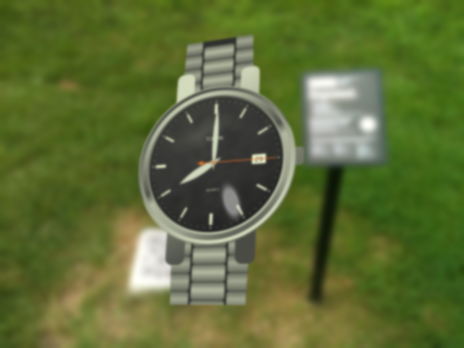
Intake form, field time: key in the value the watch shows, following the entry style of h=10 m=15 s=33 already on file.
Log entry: h=8 m=0 s=15
